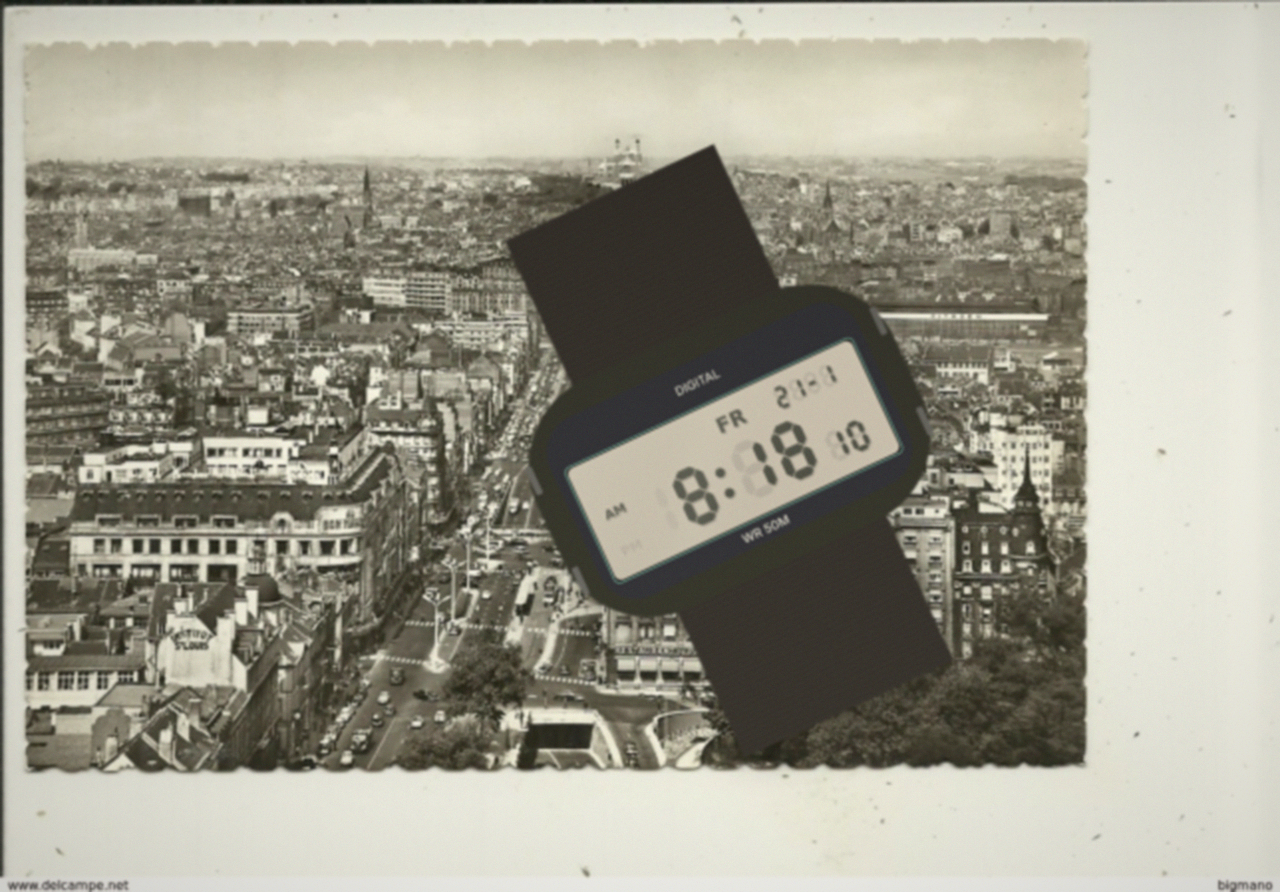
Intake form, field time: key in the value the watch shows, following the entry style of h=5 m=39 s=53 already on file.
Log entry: h=8 m=18 s=10
